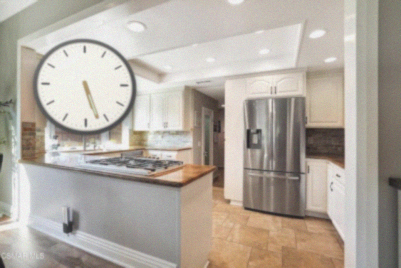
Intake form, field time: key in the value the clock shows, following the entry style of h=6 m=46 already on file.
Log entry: h=5 m=27
